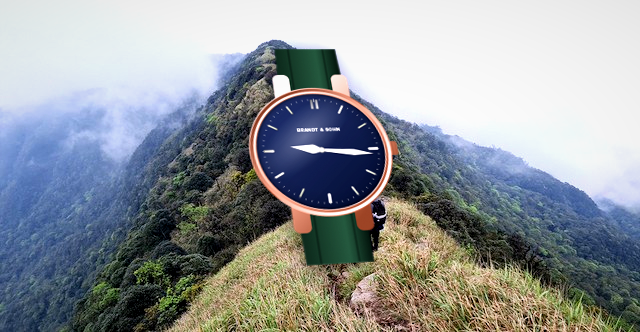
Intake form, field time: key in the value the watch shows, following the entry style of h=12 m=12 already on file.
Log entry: h=9 m=16
